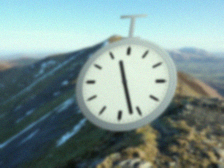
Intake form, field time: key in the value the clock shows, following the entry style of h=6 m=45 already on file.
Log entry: h=11 m=27
